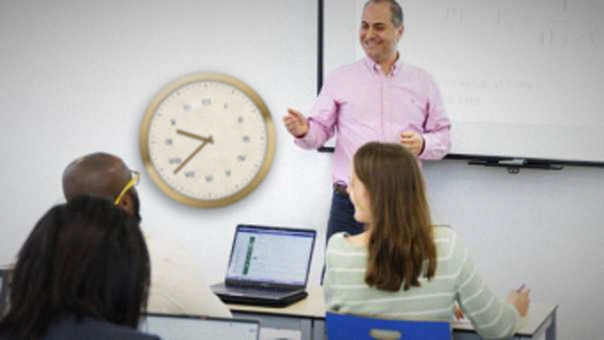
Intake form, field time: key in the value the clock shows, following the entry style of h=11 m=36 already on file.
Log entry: h=9 m=38
